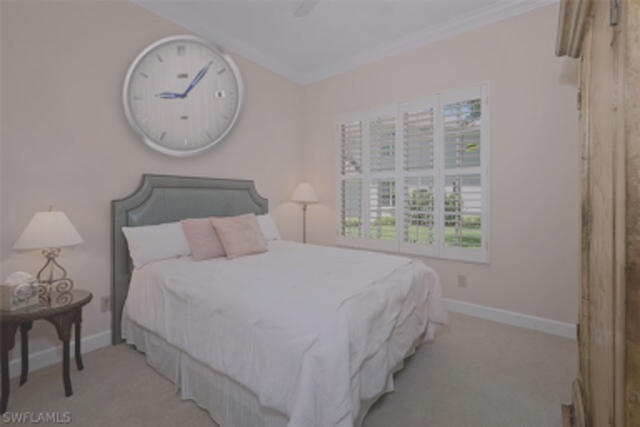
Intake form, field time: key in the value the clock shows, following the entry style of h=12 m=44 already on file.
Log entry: h=9 m=7
